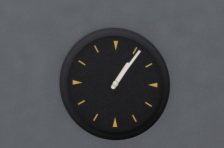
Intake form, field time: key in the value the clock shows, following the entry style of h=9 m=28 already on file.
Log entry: h=1 m=6
